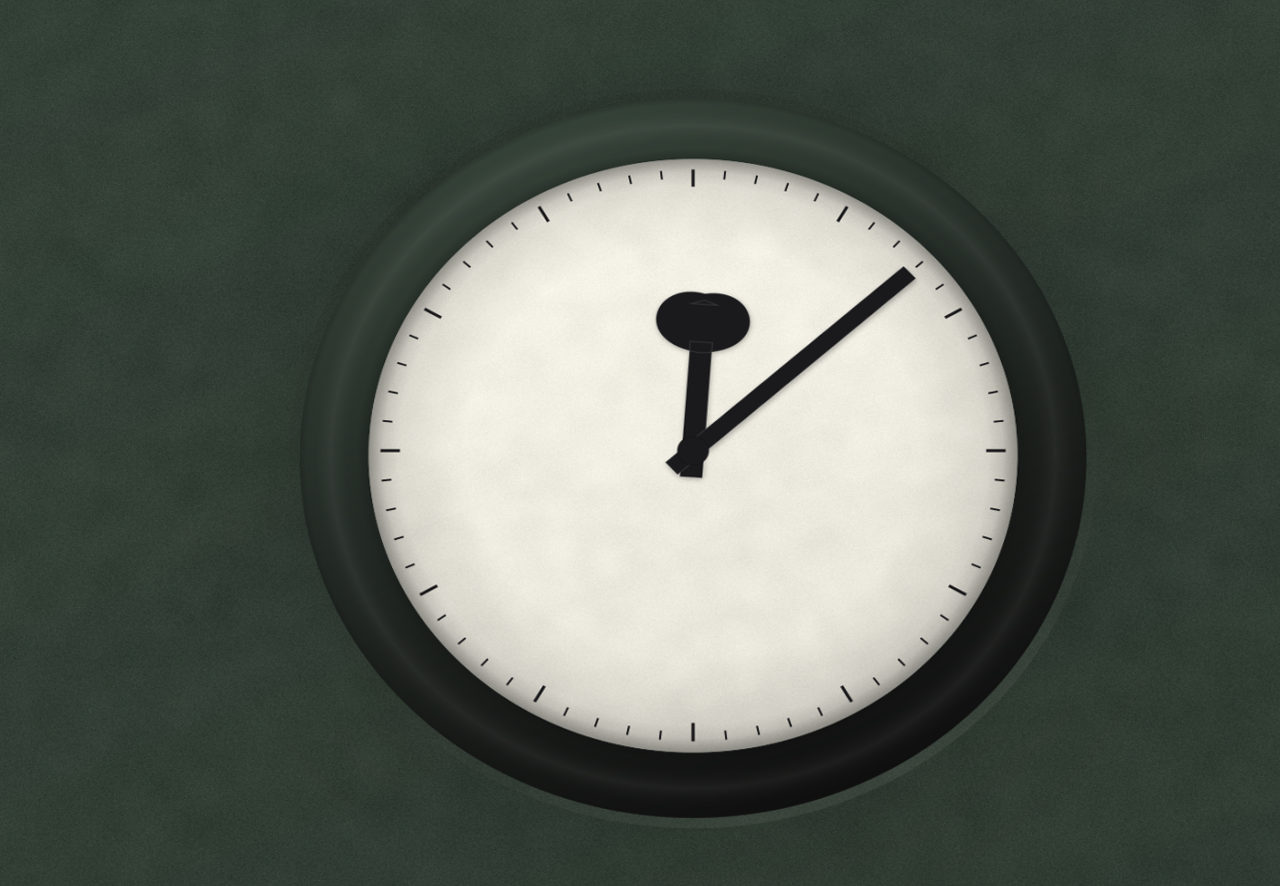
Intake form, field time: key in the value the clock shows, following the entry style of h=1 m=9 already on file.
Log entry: h=12 m=8
